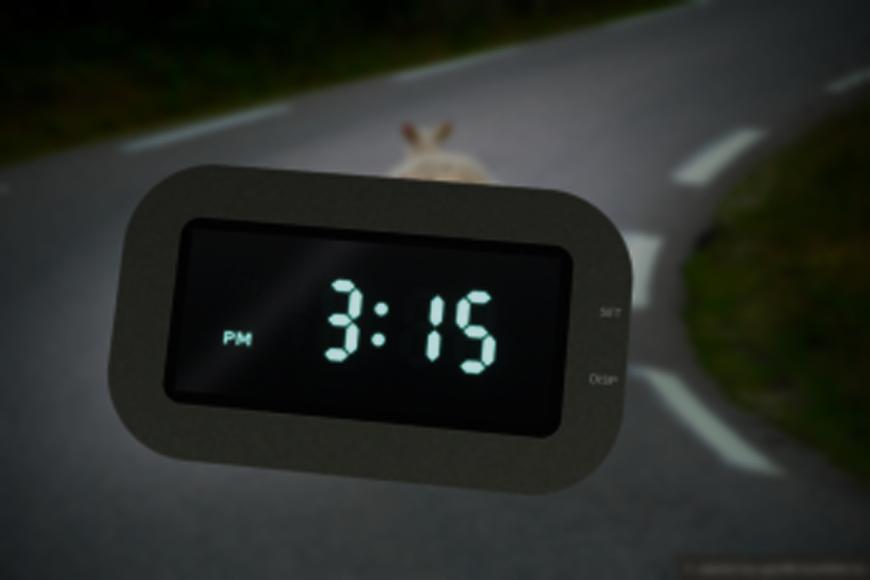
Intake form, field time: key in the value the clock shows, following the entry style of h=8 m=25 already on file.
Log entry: h=3 m=15
